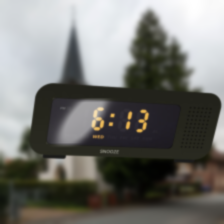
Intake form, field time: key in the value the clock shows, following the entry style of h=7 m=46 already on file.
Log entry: h=6 m=13
